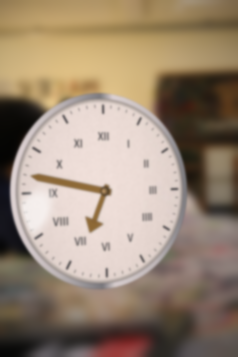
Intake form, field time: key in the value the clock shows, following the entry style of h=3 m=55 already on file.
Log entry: h=6 m=47
